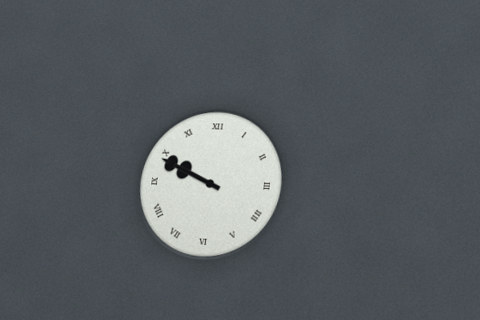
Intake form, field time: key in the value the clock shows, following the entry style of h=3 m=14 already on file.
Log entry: h=9 m=49
